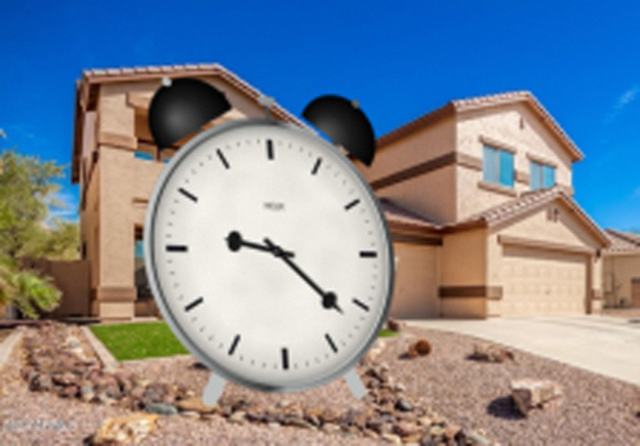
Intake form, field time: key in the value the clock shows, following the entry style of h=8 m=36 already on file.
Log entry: h=9 m=22
